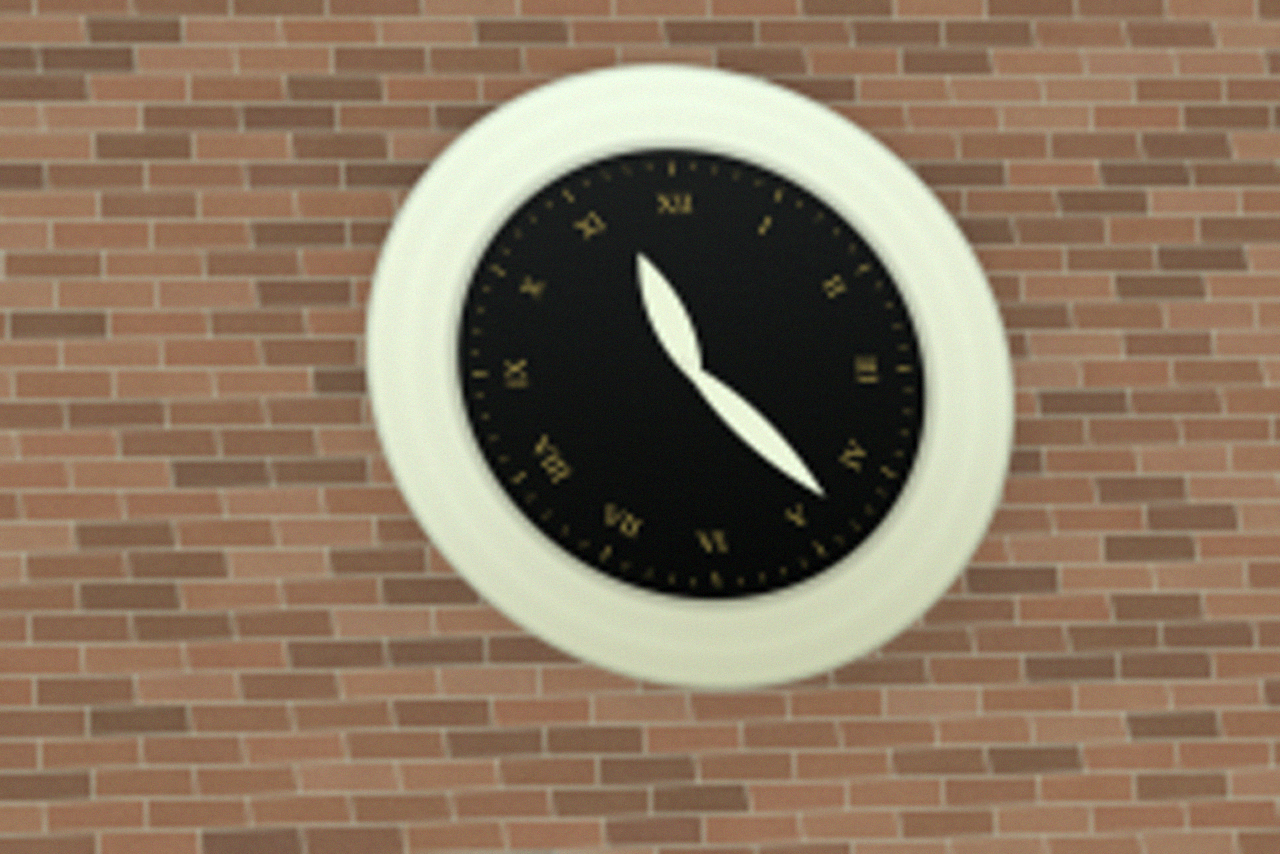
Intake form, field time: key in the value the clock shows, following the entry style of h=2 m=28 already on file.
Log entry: h=11 m=23
